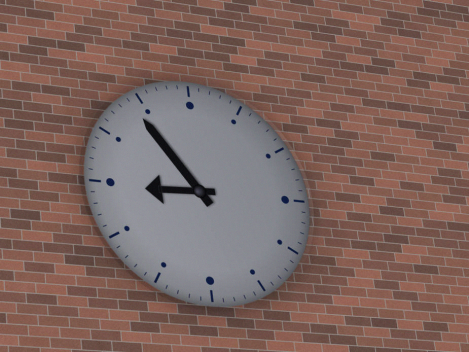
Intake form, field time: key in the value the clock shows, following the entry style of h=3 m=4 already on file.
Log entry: h=8 m=54
